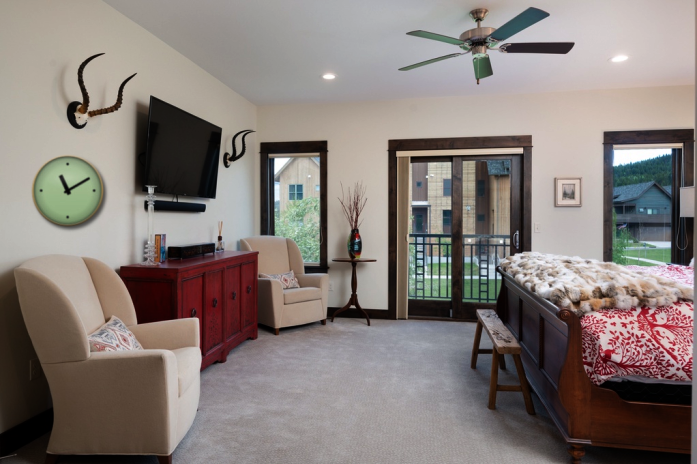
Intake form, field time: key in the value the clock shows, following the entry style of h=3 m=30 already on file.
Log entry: h=11 m=10
